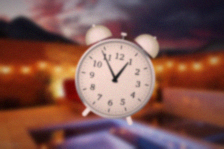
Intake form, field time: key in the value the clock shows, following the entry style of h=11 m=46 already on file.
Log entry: h=12 m=54
